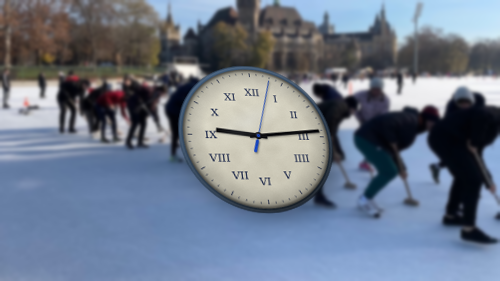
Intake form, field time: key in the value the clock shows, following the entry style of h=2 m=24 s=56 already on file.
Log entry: h=9 m=14 s=3
